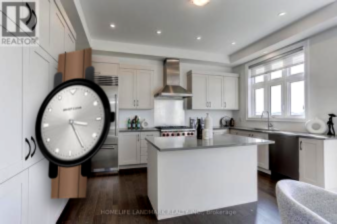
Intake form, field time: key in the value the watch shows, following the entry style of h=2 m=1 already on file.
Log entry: h=3 m=25
